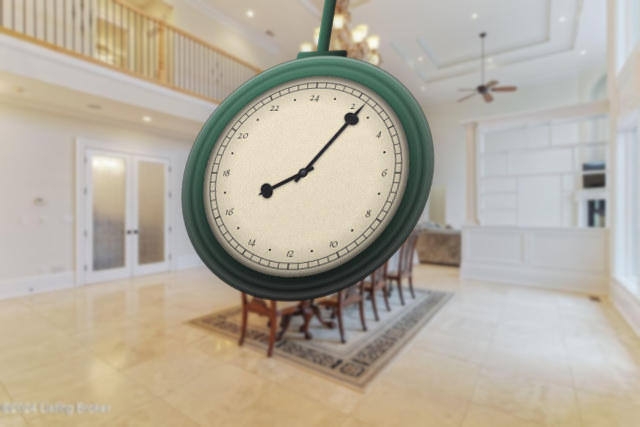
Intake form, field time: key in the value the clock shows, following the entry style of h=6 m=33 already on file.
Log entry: h=16 m=6
